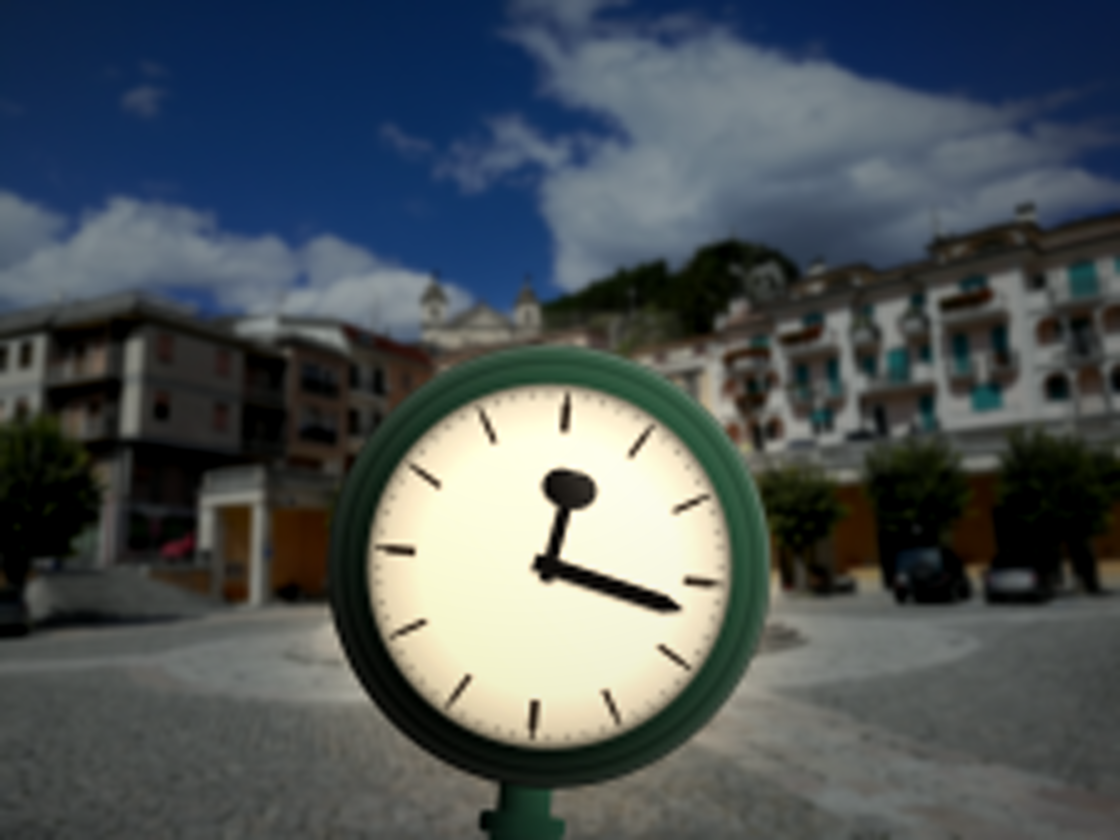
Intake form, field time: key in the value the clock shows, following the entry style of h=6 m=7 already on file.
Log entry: h=12 m=17
